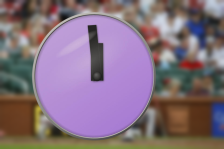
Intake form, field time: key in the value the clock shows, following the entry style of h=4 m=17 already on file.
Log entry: h=11 m=59
